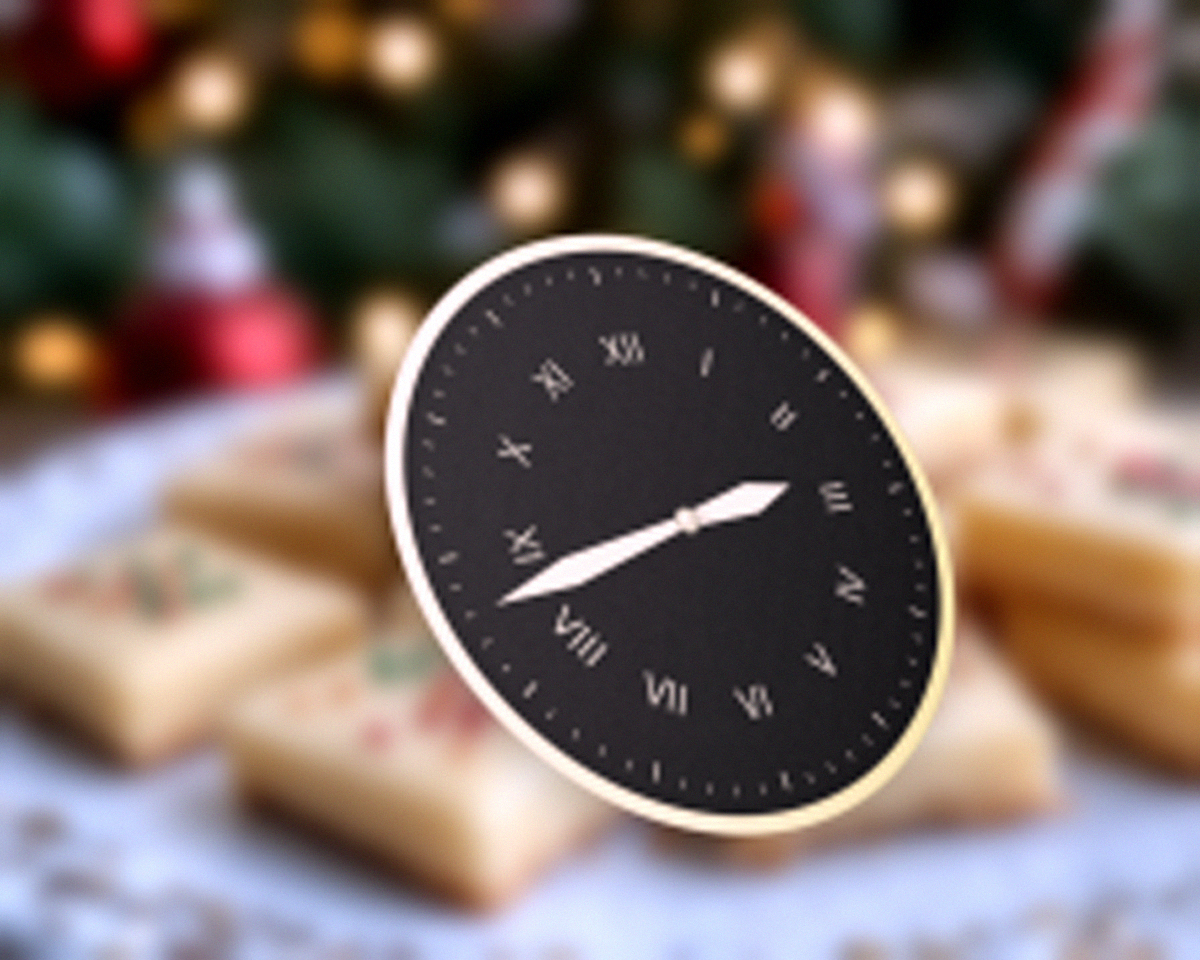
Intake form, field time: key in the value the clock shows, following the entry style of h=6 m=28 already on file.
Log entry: h=2 m=43
